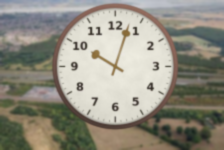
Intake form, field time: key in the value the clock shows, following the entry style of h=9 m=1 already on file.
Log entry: h=10 m=3
